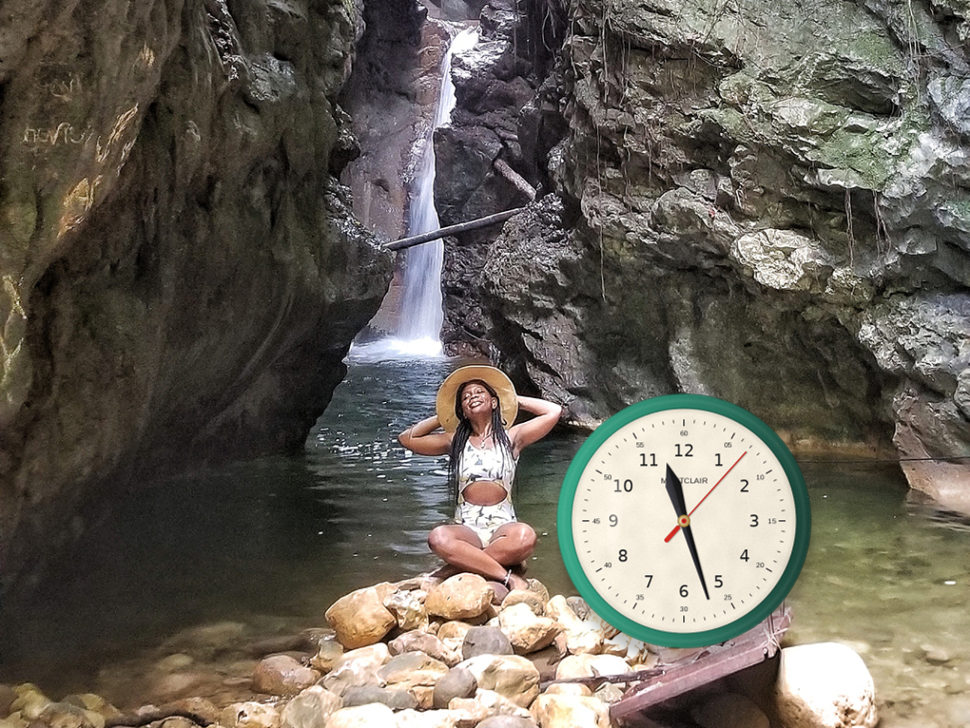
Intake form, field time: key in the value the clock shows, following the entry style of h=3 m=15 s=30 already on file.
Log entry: h=11 m=27 s=7
